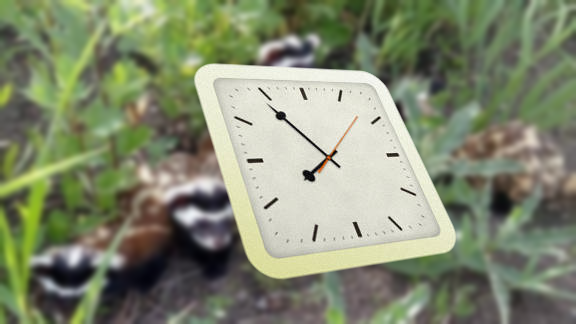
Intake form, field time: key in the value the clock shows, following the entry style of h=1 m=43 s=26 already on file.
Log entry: h=7 m=54 s=8
